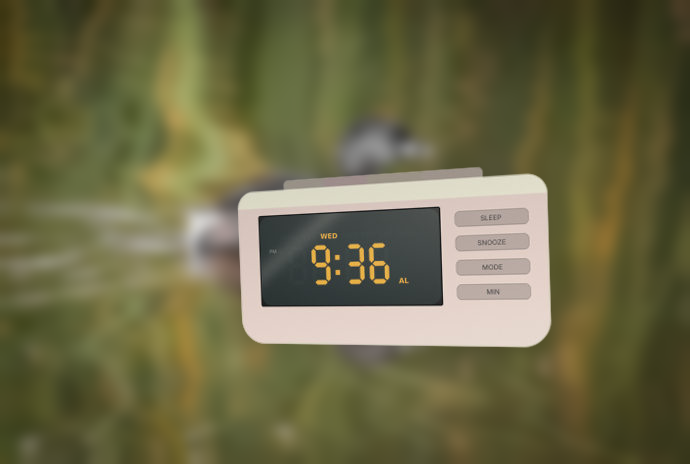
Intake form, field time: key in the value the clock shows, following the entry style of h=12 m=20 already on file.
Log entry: h=9 m=36
